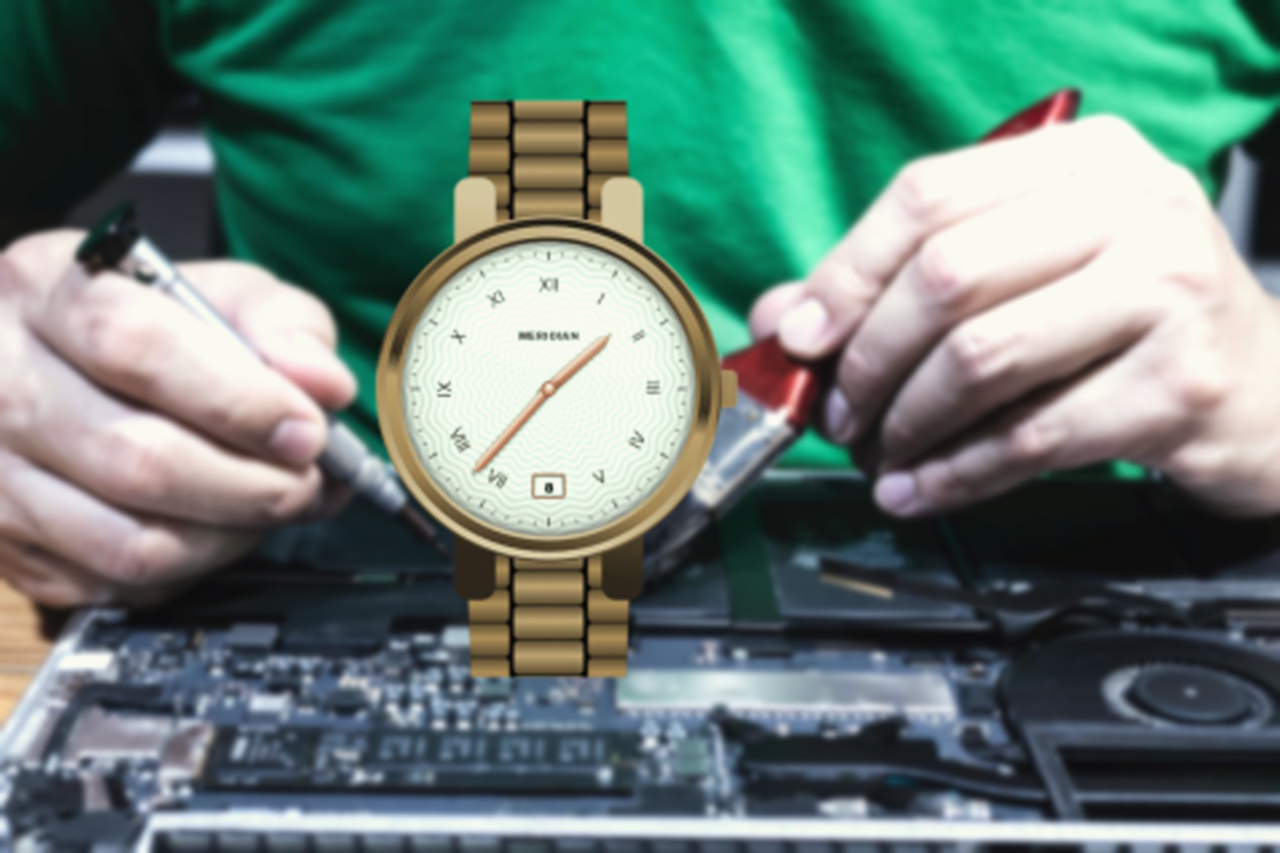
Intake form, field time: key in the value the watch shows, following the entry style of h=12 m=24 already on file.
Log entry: h=1 m=37
